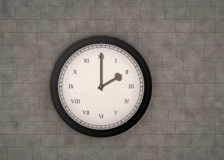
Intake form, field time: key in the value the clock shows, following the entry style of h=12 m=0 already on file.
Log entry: h=2 m=0
